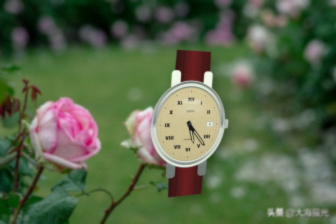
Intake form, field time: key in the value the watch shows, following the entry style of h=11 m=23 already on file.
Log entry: h=5 m=23
